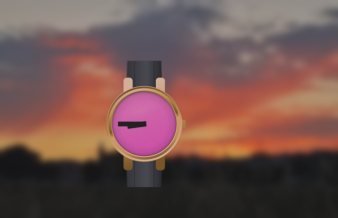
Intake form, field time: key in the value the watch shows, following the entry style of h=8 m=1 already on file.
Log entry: h=8 m=45
